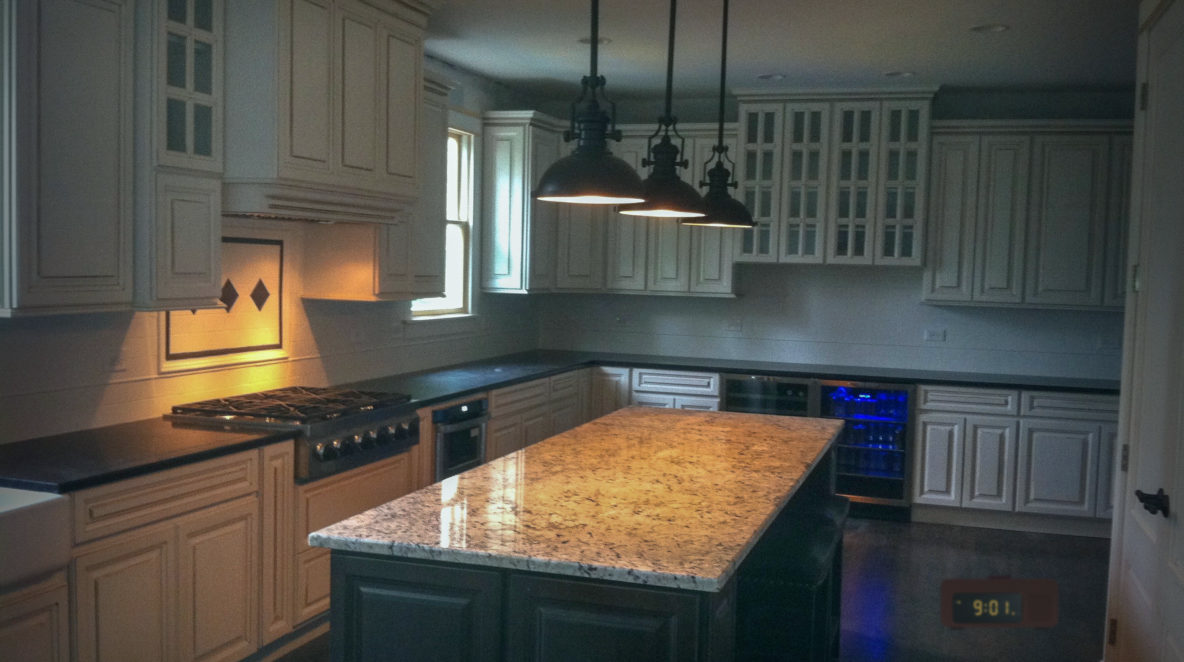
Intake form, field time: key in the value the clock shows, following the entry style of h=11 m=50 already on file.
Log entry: h=9 m=1
